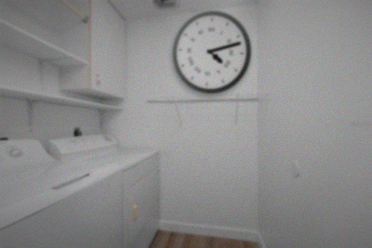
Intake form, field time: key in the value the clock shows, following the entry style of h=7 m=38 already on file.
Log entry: h=4 m=12
